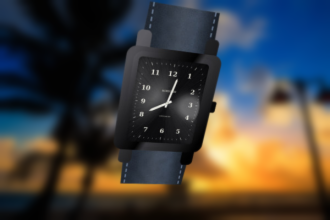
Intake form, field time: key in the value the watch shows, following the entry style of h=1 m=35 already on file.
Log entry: h=8 m=2
